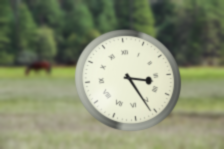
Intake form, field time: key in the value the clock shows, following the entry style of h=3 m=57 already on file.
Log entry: h=3 m=26
